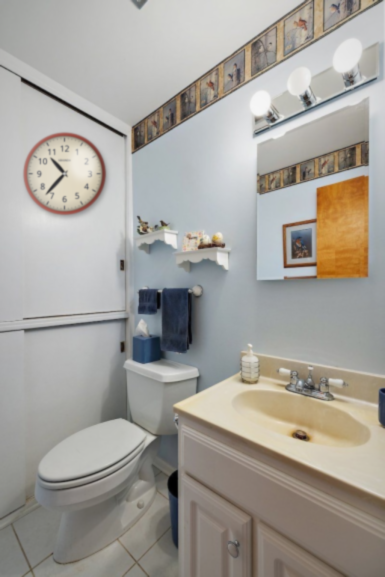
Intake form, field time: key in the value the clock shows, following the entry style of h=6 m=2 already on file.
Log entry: h=10 m=37
